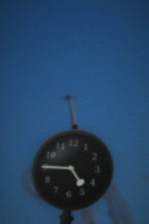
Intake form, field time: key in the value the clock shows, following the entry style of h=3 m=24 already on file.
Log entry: h=4 m=45
